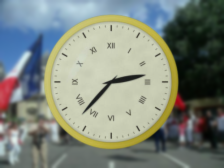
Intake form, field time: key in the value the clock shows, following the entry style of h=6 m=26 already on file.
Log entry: h=2 m=37
